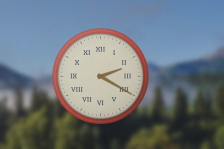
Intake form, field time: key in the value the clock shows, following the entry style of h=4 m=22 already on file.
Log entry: h=2 m=20
